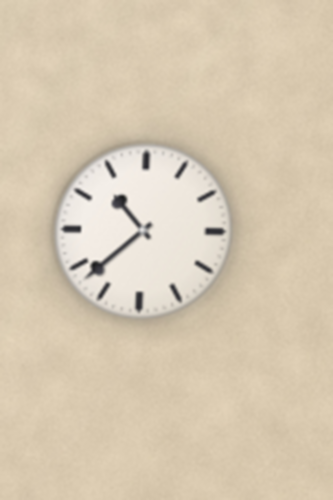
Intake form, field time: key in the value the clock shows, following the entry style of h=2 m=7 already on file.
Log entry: h=10 m=38
